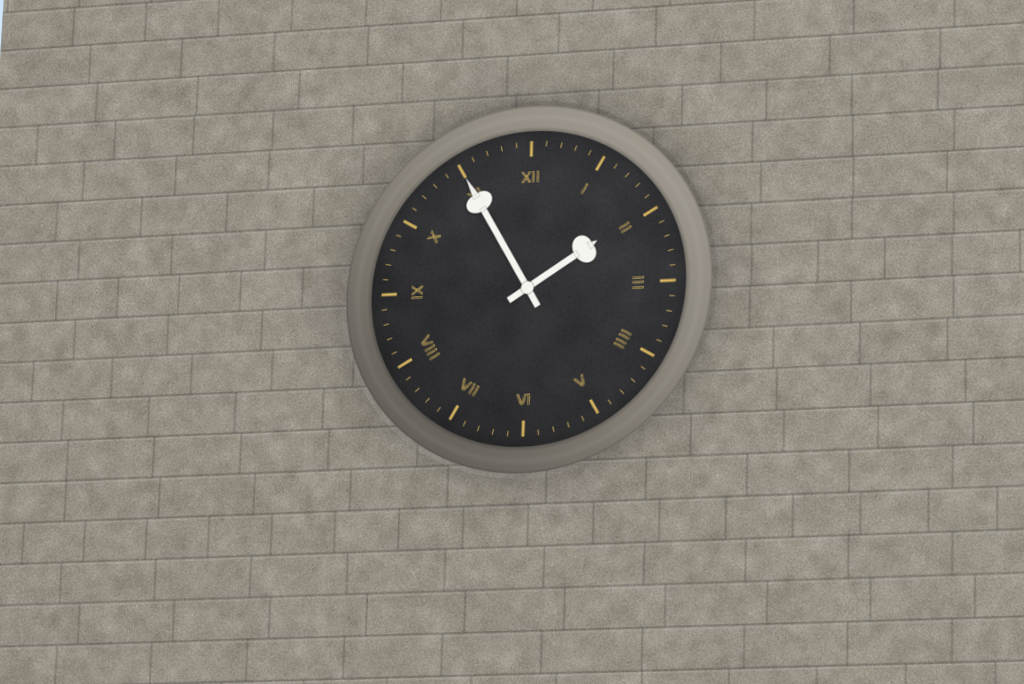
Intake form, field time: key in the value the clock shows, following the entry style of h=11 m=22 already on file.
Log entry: h=1 m=55
